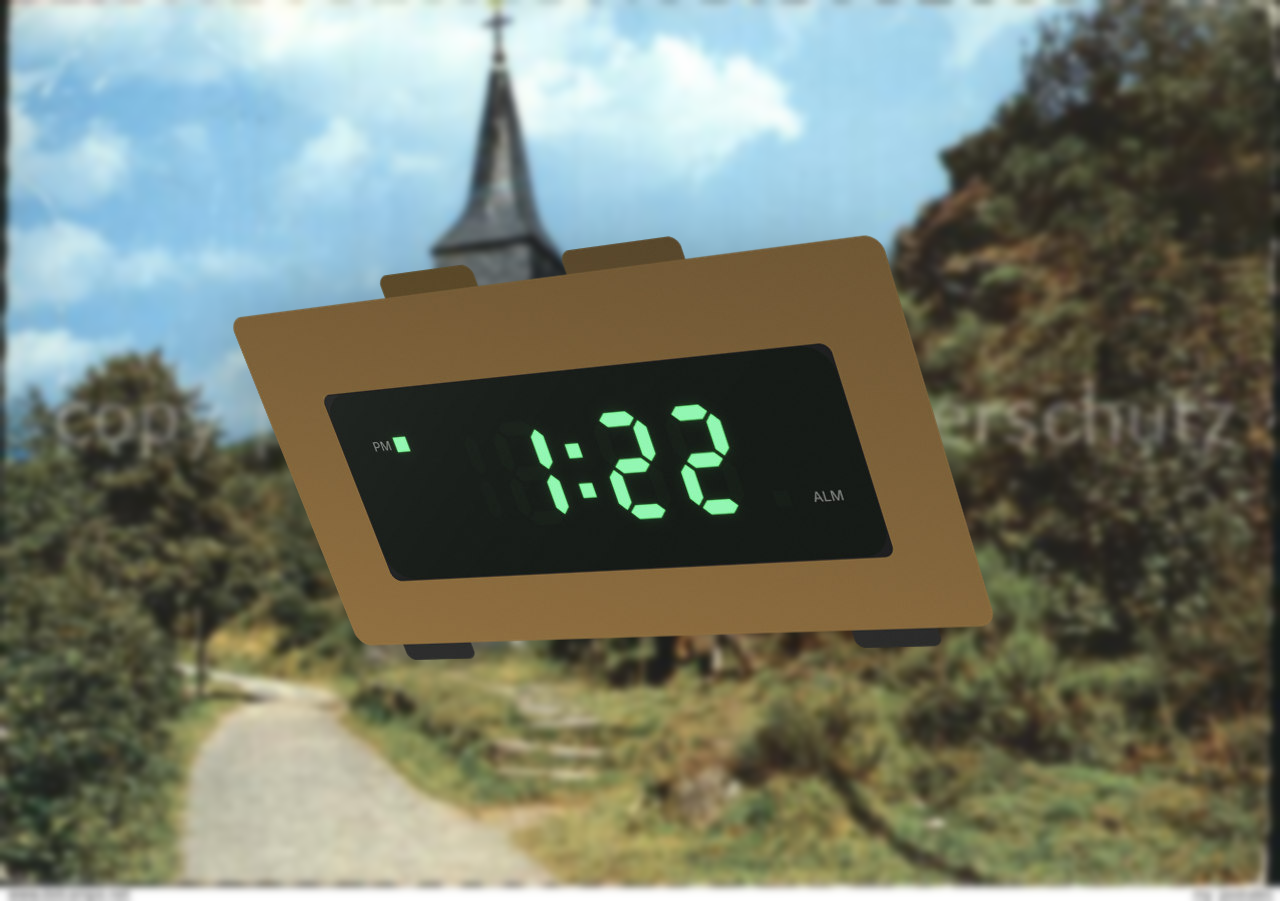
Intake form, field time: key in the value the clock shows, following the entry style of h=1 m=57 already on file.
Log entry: h=1 m=22
